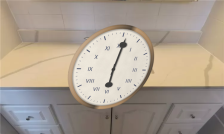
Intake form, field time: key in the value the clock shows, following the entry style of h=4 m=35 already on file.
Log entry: h=6 m=1
